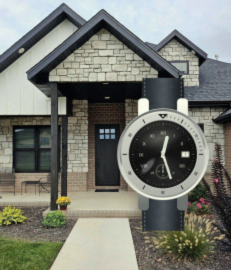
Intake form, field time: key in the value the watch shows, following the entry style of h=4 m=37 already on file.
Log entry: h=12 m=27
